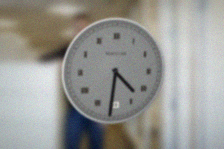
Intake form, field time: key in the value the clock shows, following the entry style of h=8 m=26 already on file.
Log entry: h=4 m=31
